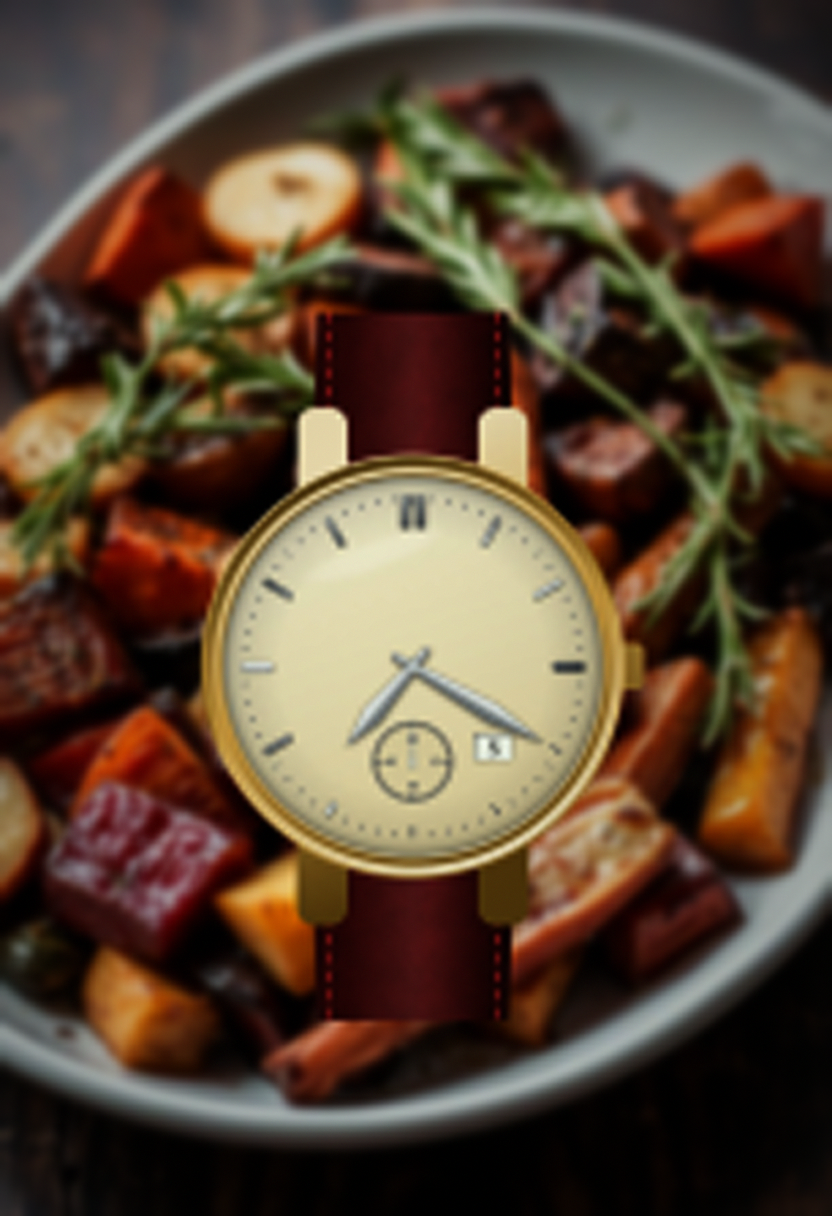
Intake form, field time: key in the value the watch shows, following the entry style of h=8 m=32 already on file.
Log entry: h=7 m=20
